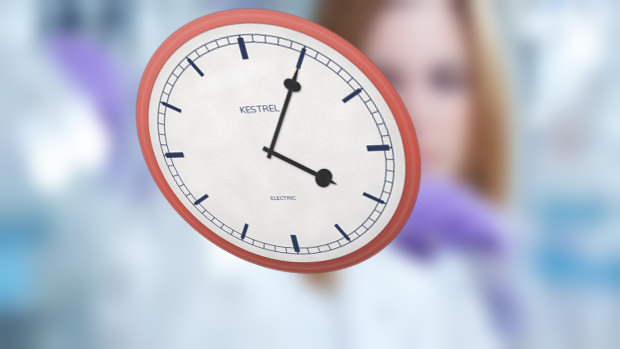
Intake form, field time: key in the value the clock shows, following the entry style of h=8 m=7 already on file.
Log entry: h=4 m=5
